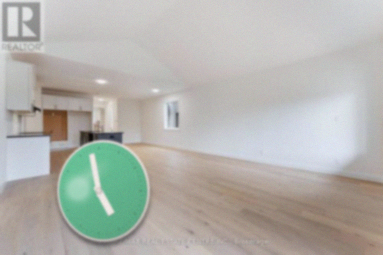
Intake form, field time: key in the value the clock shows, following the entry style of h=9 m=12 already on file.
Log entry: h=4 m=58
